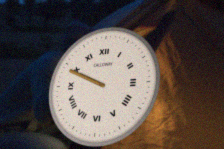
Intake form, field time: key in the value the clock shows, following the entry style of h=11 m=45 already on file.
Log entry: h=9 m=49
